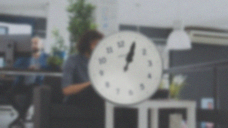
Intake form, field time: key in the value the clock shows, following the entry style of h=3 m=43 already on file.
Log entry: h=1 m=5
